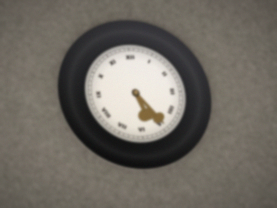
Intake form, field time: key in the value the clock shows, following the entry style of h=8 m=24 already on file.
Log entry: h=5 m=24
